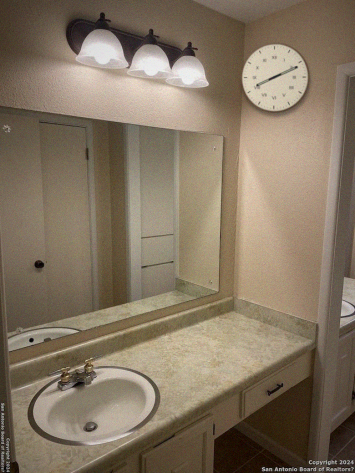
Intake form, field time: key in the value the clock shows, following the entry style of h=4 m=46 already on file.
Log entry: h=8 m=11
